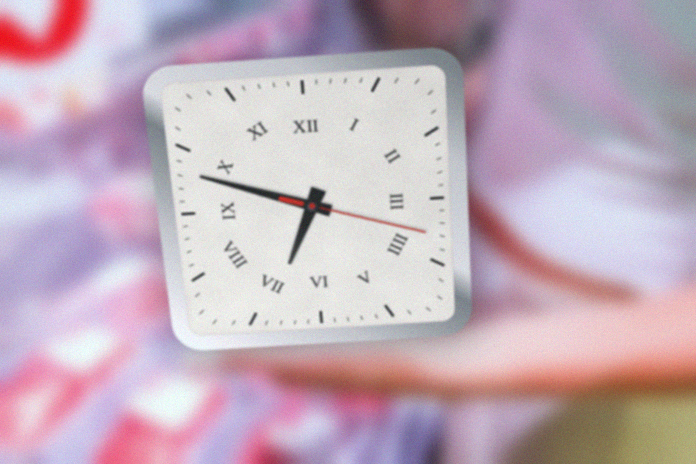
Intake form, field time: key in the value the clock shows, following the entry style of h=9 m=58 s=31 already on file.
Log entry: h=6 m=48 s=18
